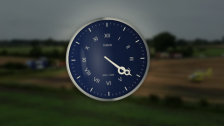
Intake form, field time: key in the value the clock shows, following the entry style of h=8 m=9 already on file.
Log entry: h=4 m=21
